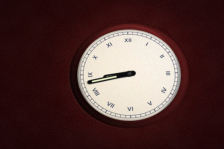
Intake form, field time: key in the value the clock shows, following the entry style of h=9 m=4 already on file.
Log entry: h=8 m=43
